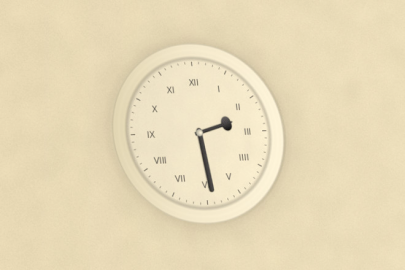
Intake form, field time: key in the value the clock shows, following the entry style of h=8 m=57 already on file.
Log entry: h=2 m=29
